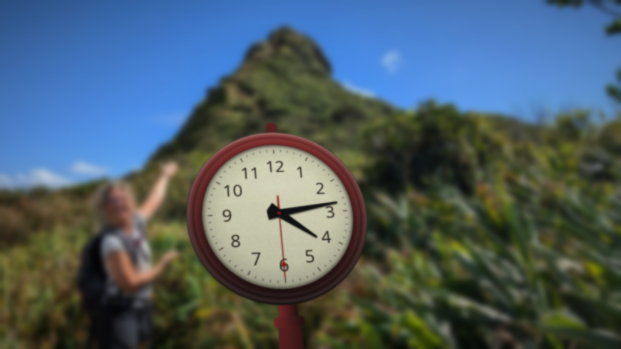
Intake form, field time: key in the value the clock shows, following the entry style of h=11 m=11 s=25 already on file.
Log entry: h=4 m=13 s=30
